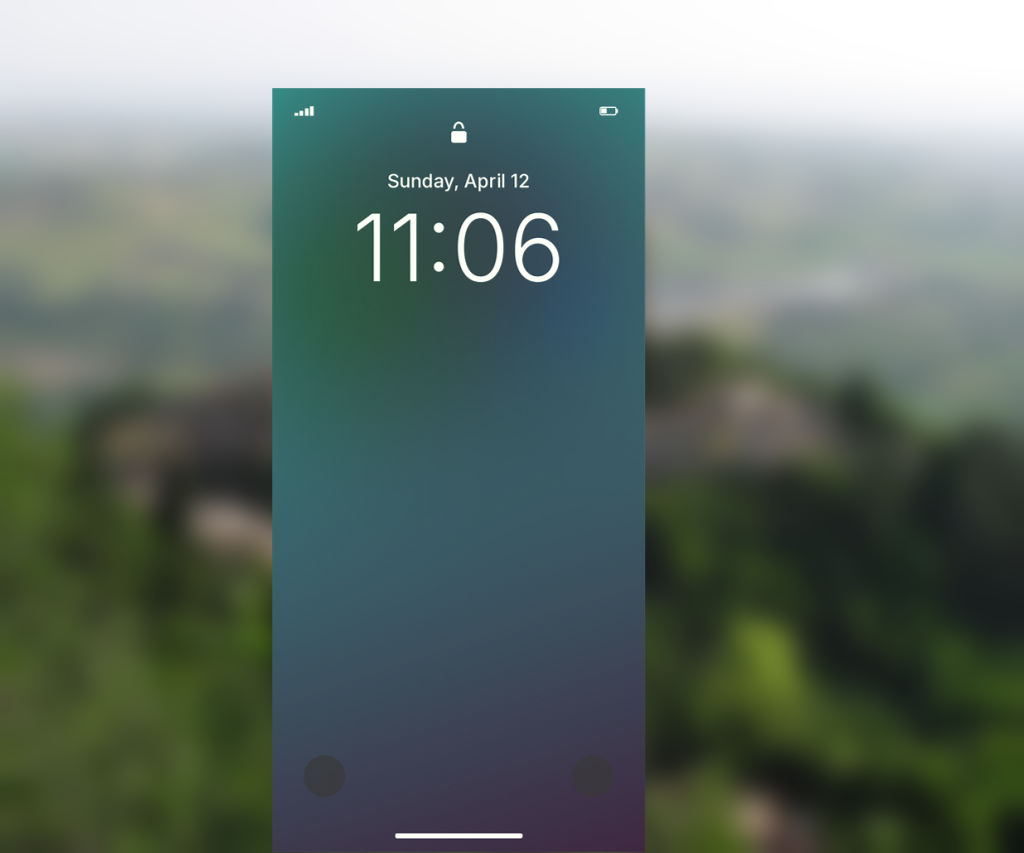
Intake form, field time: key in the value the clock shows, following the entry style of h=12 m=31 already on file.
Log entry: h=11 m=6
